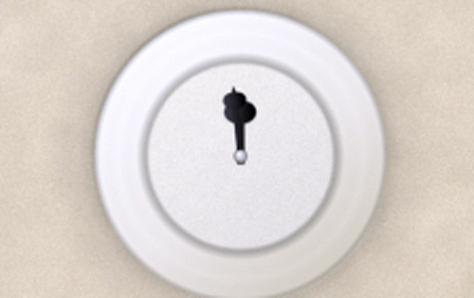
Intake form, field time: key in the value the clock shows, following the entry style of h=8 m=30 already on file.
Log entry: h=11 m=59
